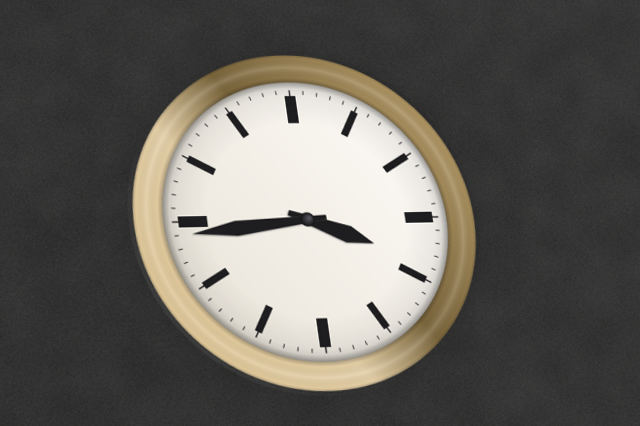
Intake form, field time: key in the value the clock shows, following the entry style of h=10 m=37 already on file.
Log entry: h=3 m=44
